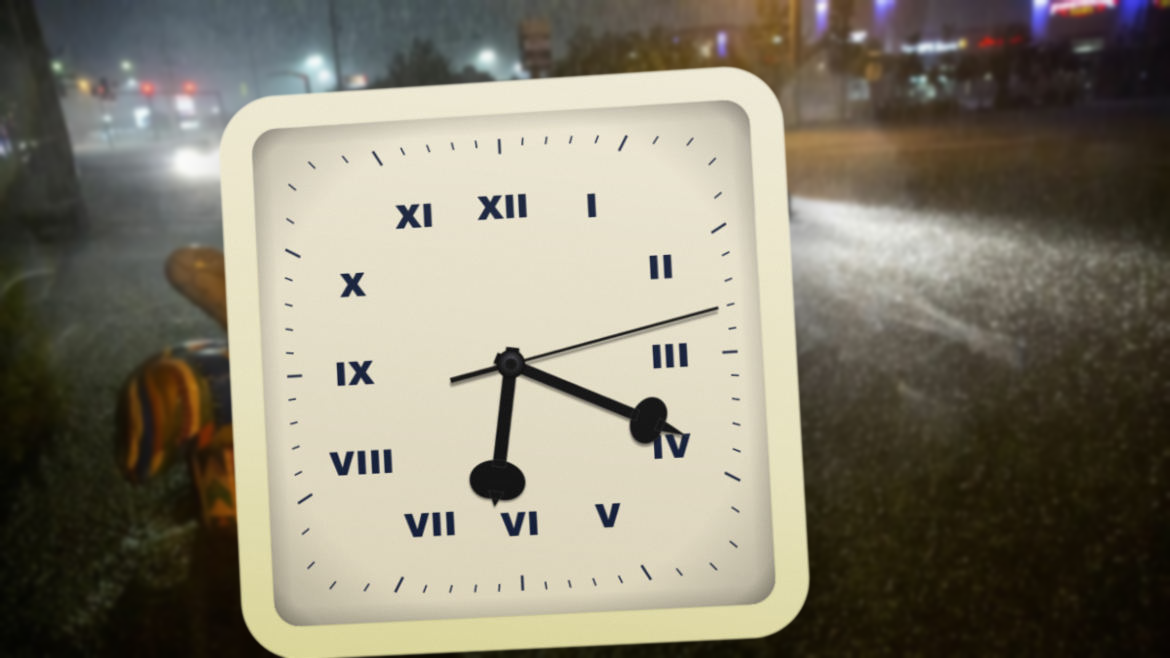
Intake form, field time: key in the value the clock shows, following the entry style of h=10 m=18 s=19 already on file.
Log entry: h=6 m=19 s=13
